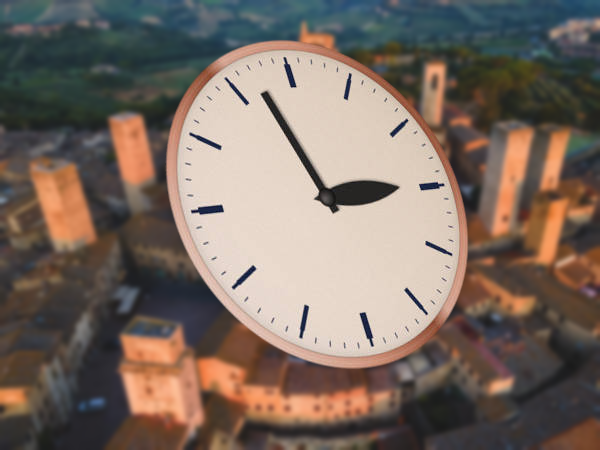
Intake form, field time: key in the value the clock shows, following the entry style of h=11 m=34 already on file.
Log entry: h=2 m=57
